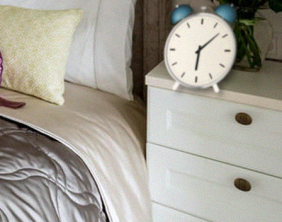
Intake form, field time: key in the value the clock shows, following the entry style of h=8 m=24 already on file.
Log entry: h=6 m=8
